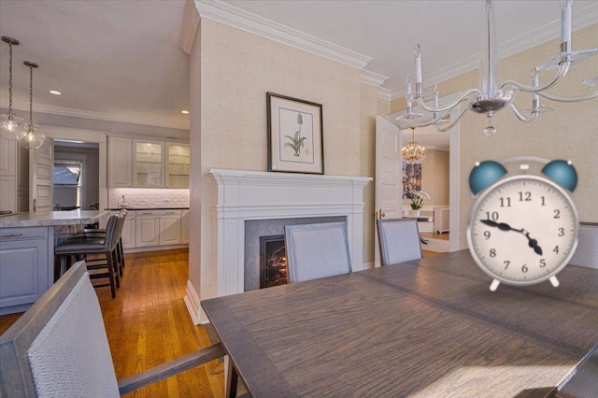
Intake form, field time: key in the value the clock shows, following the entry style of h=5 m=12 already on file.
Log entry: h=4 m=48
